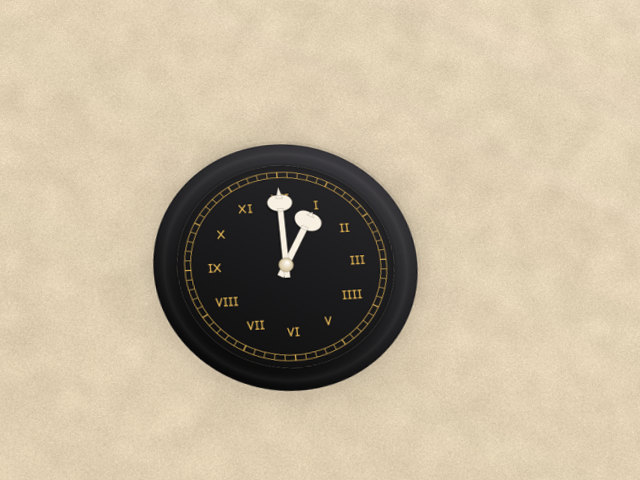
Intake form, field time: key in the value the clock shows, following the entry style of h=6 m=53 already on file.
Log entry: h=1 m=0
